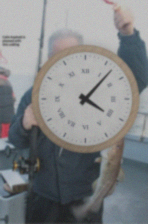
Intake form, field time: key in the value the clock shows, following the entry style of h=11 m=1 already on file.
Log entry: h=4 m=7
